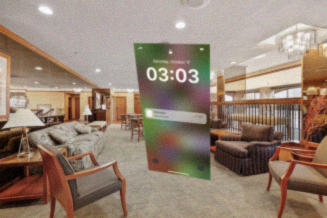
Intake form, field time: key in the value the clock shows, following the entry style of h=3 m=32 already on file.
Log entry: h=3 m=3
